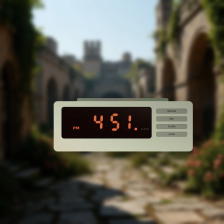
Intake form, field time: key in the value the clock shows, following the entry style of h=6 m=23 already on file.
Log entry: h=4 m=51
